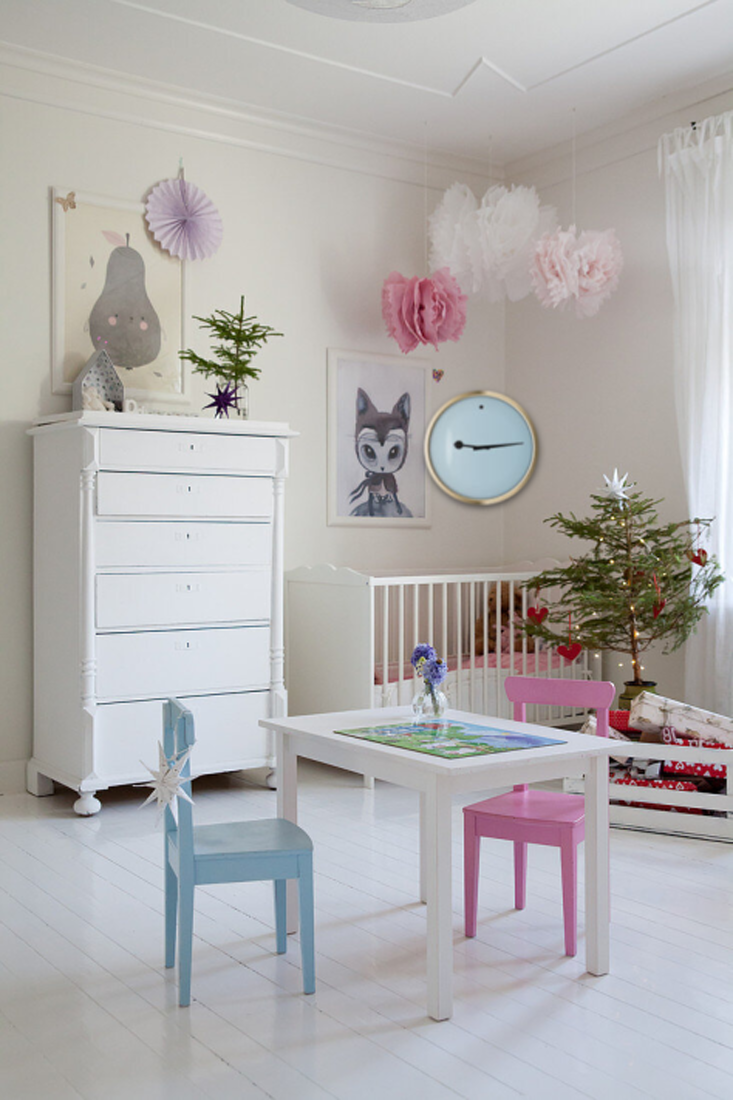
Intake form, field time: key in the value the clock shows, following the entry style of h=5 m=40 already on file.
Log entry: h=9 m=14
